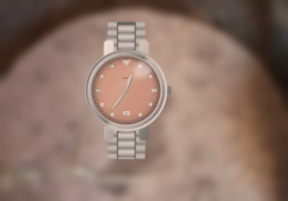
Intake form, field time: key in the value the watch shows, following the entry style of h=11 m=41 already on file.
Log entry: h=12 m=36
